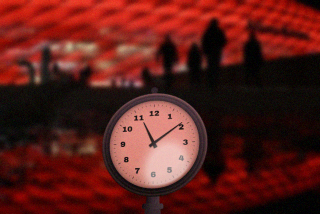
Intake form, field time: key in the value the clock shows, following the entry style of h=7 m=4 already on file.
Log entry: h=11 m=9
